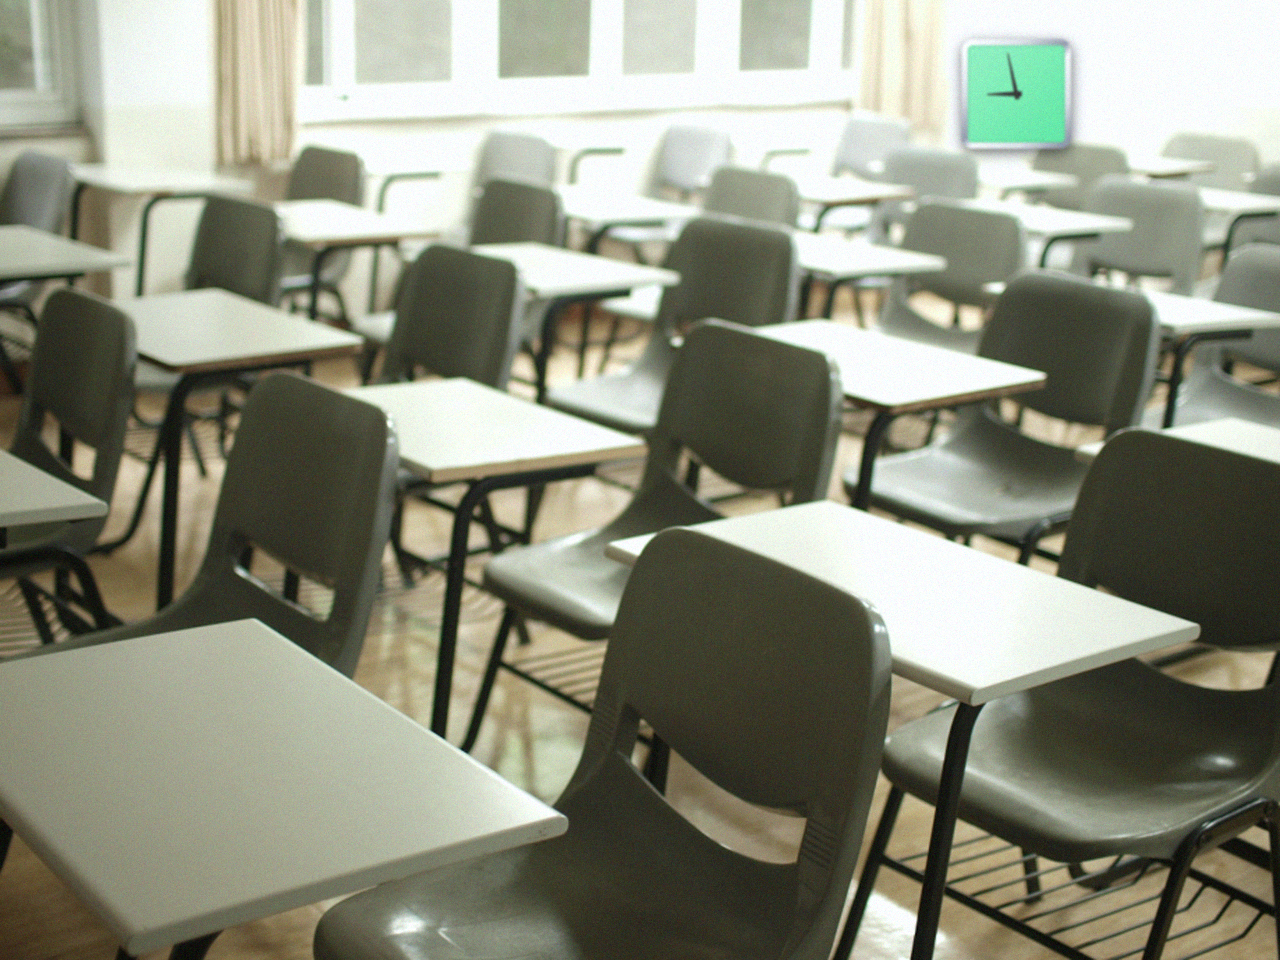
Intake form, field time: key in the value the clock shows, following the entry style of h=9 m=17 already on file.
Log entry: h=8 m=58
